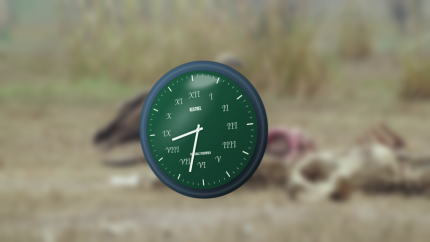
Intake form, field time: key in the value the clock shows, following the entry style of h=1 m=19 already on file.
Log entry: h=8 m=33
